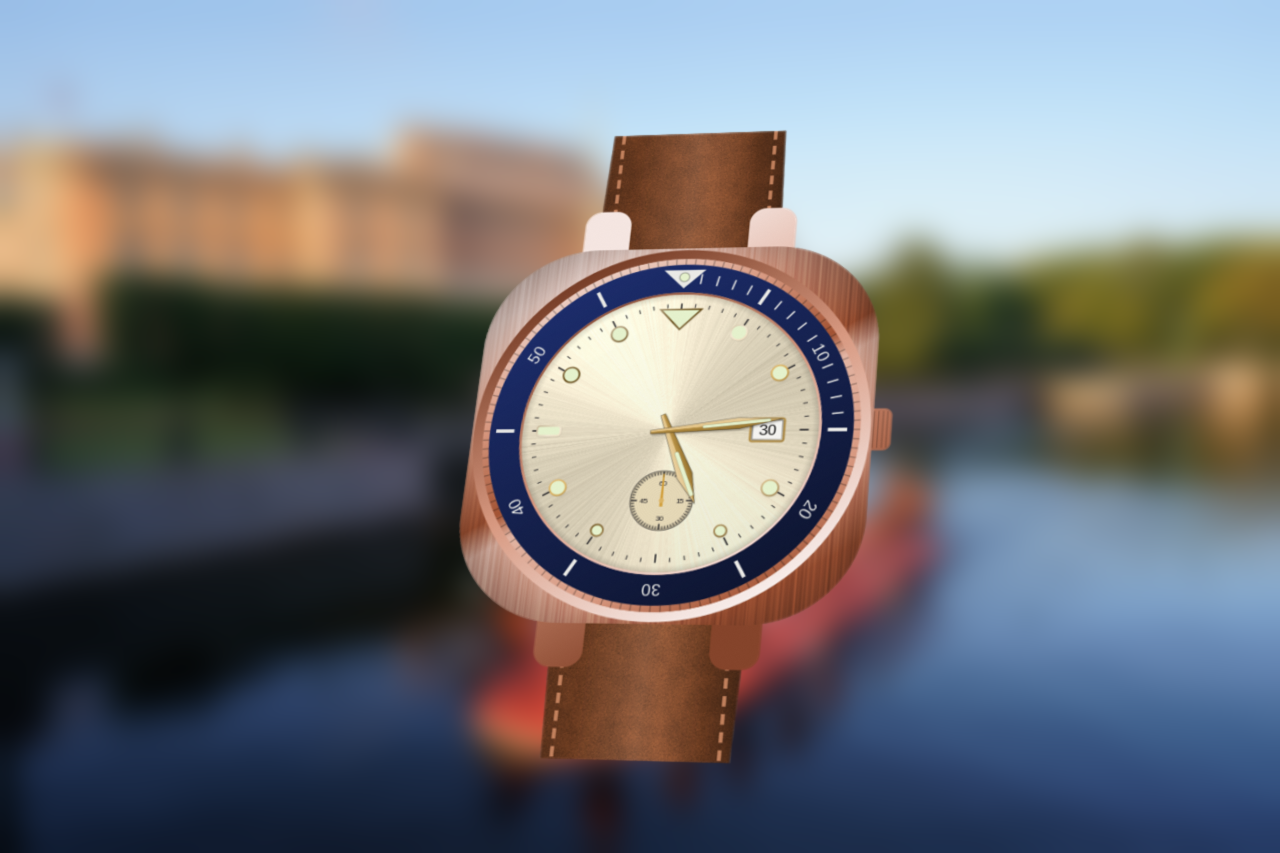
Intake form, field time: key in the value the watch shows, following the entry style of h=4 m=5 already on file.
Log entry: h=5 m=14
